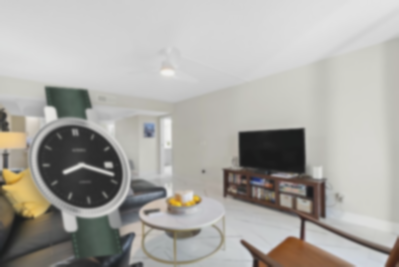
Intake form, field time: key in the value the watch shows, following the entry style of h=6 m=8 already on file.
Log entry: h=8 m=18
